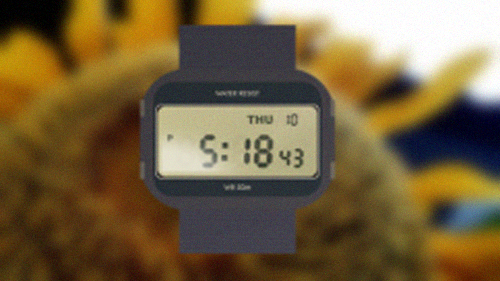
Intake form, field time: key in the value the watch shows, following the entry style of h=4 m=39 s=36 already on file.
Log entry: h=5 m=18 s=43
